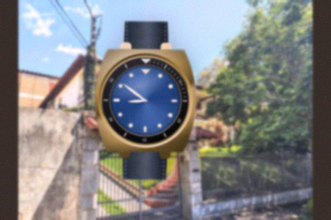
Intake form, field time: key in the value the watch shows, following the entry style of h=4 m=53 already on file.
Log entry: h=8 m=51
